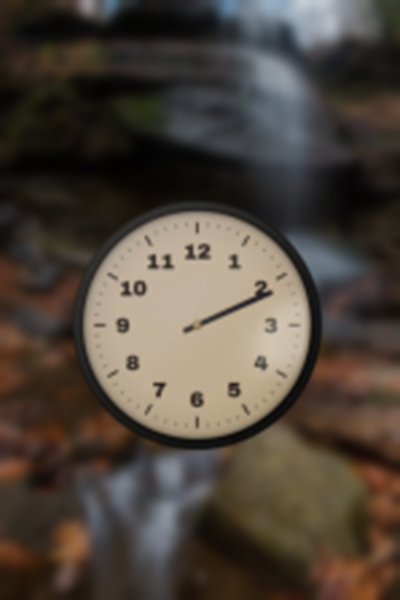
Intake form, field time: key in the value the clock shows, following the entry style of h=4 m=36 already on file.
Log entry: h=2 m=11
